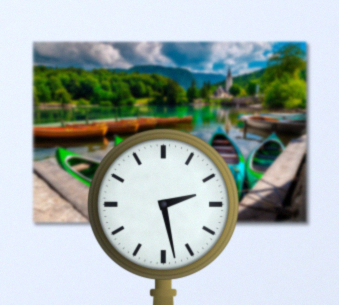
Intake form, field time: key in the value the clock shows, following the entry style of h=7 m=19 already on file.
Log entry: h=2 m=28
